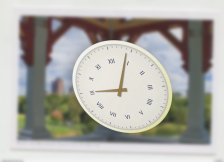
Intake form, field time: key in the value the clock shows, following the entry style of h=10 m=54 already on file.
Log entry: h=9 m=4
